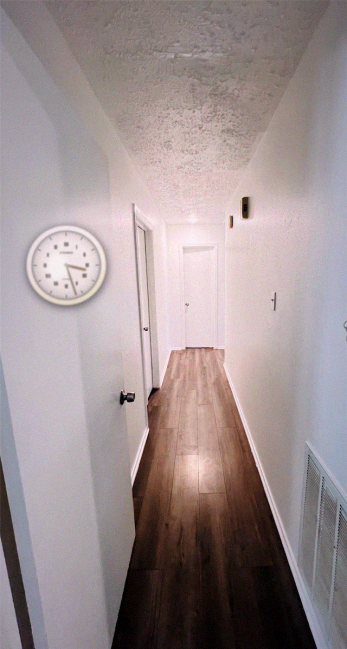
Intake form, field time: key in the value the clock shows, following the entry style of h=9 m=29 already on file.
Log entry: h=3 m=27
